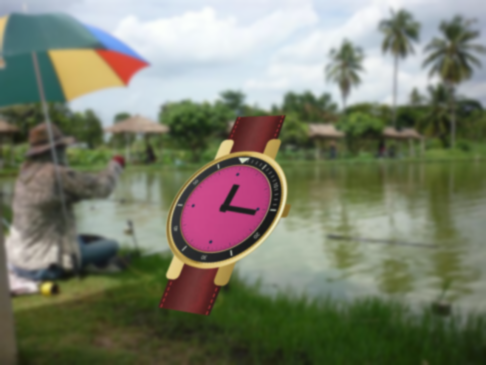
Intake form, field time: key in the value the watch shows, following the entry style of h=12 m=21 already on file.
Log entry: h=12 m=16
